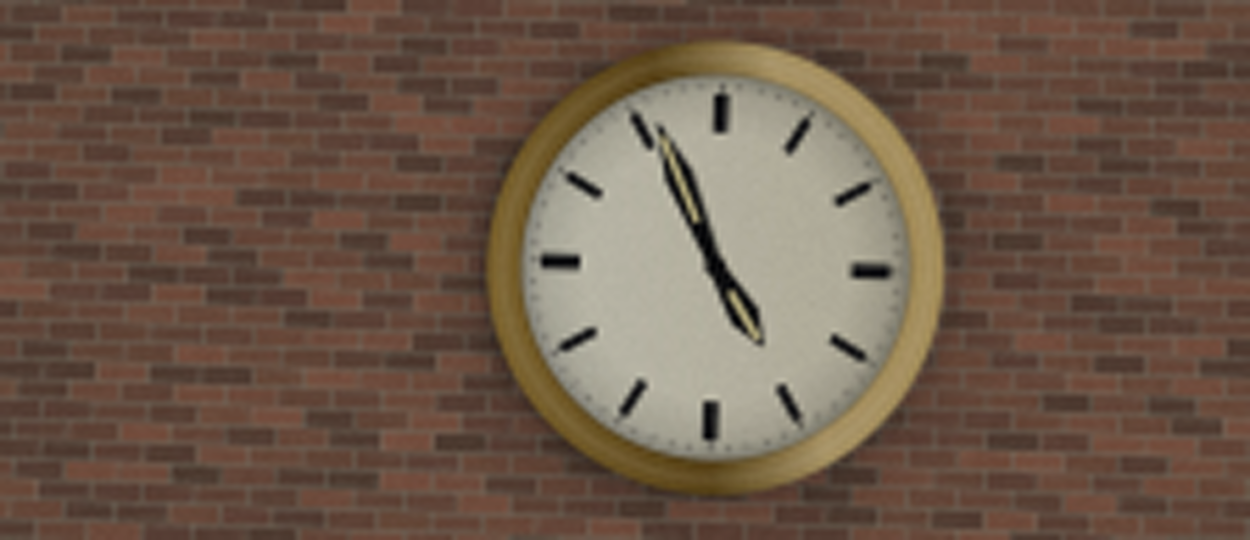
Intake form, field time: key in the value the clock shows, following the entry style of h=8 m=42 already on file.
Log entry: h=4 m=56
